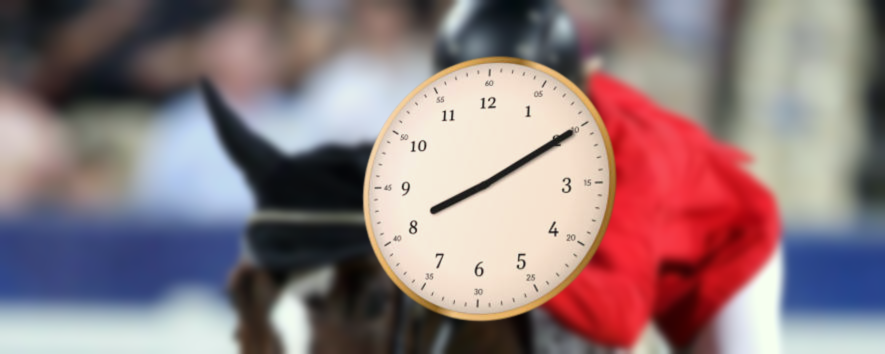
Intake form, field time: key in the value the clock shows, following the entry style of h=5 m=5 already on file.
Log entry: h=8 m=10
